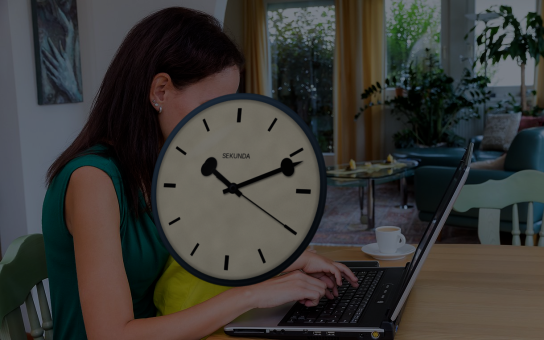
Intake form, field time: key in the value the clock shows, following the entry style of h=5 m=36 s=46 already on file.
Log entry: h=10 m=11 s=20
